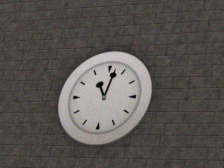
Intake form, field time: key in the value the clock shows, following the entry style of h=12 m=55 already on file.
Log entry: h=11 m=2
